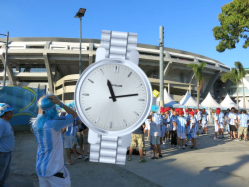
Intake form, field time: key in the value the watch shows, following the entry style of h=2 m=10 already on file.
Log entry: h=11 m=13
